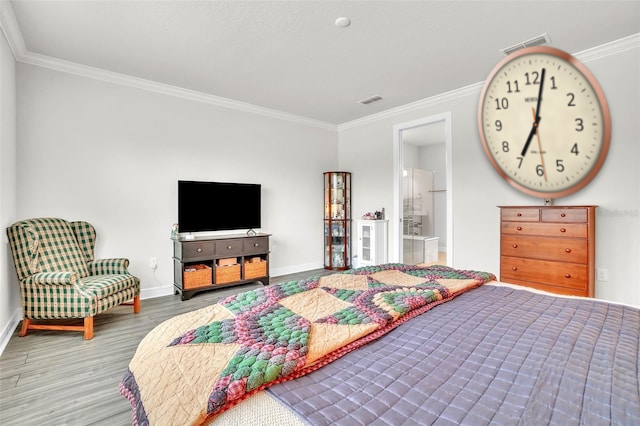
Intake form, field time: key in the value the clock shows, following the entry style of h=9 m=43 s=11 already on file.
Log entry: h=7 m=2 s=29
